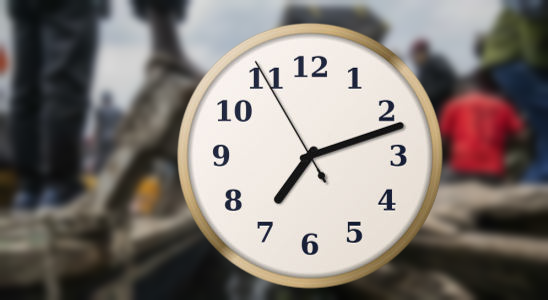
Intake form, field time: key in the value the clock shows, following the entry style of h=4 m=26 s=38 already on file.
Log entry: h=7 m=11 s=55
